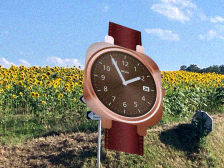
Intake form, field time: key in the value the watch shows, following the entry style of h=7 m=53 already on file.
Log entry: h=1 m=55
